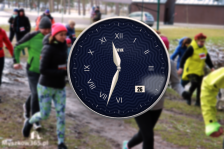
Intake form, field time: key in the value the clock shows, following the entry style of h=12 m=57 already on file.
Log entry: h=11 m=33
